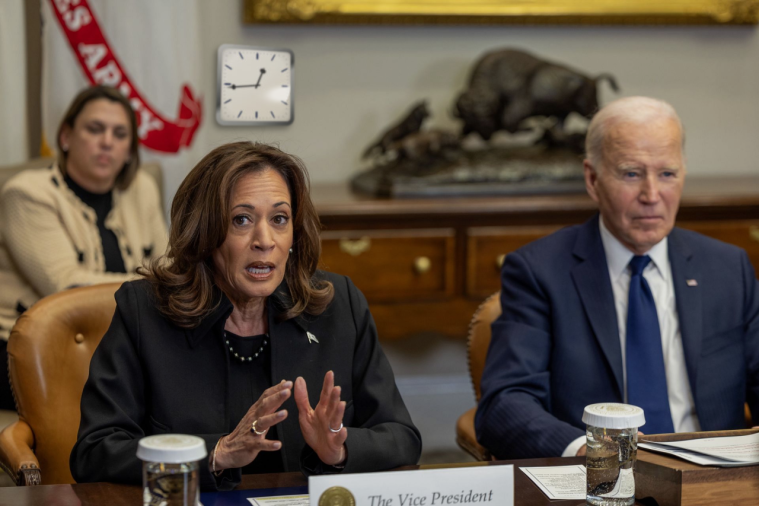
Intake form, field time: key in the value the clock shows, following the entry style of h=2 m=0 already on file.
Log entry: h=12 m=44
